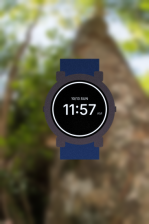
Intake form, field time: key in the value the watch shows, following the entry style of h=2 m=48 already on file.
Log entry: h=11 m=57
